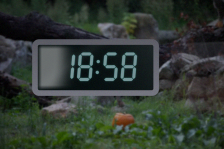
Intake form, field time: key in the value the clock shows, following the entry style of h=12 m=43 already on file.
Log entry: h=18 m=58
